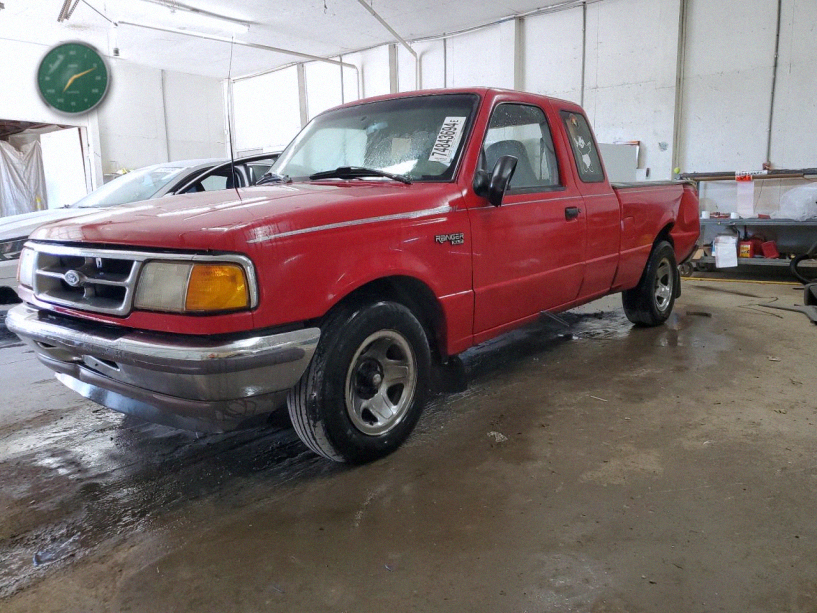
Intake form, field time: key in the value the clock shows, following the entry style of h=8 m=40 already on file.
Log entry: h=7 m=11
